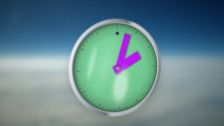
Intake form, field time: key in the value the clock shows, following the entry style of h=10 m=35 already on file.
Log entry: h=2 m=3
